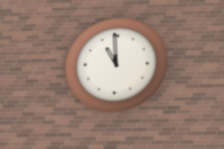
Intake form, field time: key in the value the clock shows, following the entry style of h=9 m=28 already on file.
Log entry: h=10 m=59
